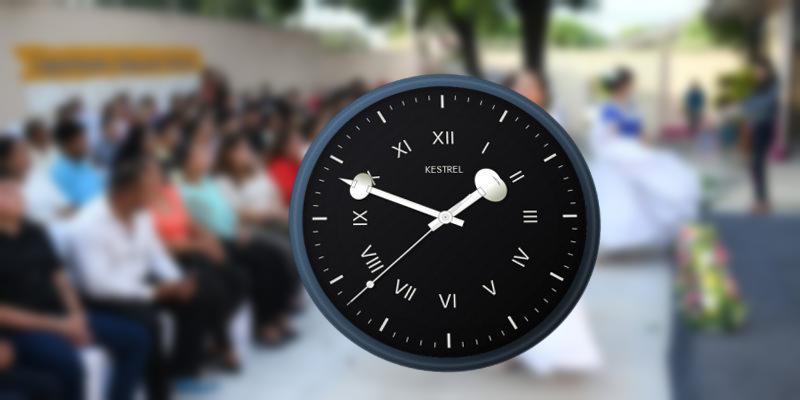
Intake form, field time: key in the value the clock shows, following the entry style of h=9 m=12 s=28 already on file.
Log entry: h=1 m=48 s=38
